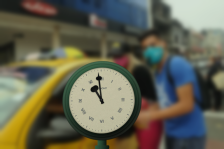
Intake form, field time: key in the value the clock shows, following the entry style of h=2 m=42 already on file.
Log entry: h=10 m=59
